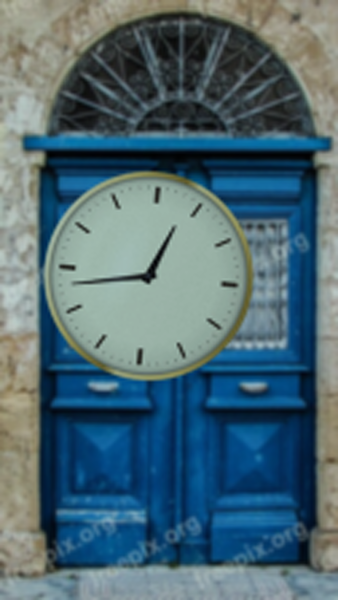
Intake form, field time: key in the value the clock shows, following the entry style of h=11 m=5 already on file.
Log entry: h=12 m=43
